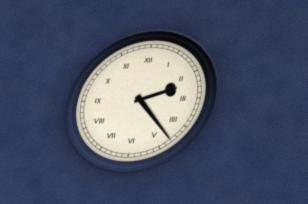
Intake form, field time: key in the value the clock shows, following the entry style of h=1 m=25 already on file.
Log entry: h=2 m=23
